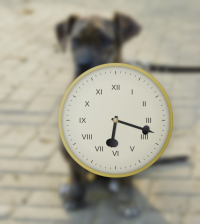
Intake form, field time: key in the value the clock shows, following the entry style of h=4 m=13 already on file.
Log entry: h=6 m=18
